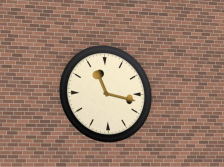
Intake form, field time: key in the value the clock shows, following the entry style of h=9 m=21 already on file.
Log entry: h=11 m=17
